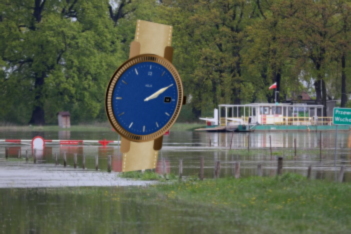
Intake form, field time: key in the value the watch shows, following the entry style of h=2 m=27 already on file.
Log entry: h=2 m=10
